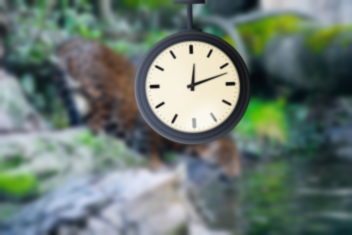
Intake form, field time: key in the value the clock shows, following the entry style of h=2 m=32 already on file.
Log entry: h=12 m=12
